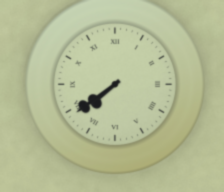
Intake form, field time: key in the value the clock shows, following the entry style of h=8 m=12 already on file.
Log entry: h=7 m=39
